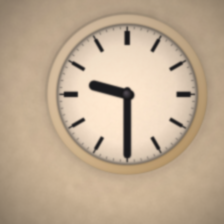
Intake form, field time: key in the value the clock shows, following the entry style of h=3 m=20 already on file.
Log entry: h=9 m=30
